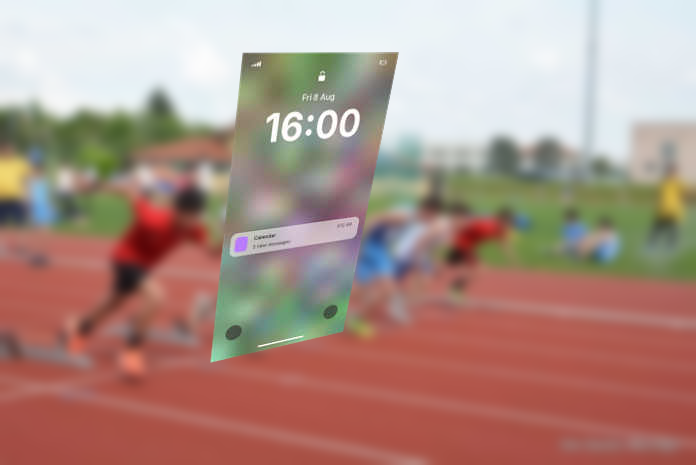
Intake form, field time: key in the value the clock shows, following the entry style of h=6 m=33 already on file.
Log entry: h=16 m=0
